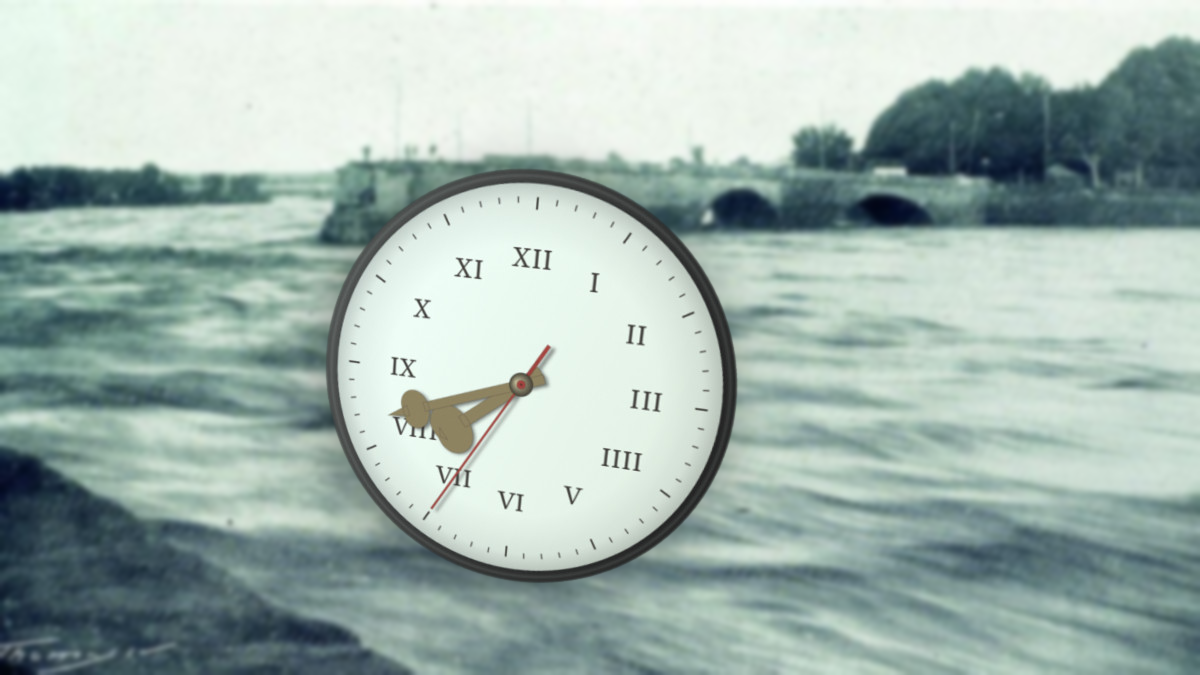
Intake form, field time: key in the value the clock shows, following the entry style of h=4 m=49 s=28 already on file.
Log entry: h=7 m=41 s=35
